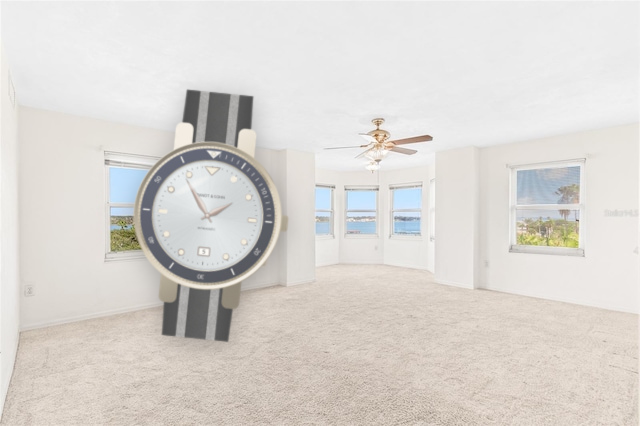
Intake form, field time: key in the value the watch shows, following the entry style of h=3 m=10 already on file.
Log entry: h=1 m=54
